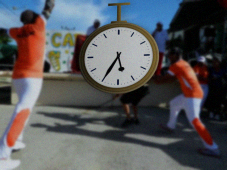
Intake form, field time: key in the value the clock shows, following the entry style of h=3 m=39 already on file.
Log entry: h=5 m=35
